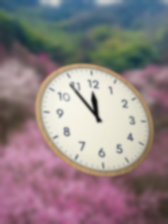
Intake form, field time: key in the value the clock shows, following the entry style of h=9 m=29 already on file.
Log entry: h=11 m=54
